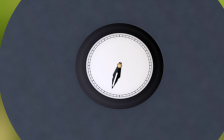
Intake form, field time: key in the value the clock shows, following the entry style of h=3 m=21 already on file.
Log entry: h=6 m=33
